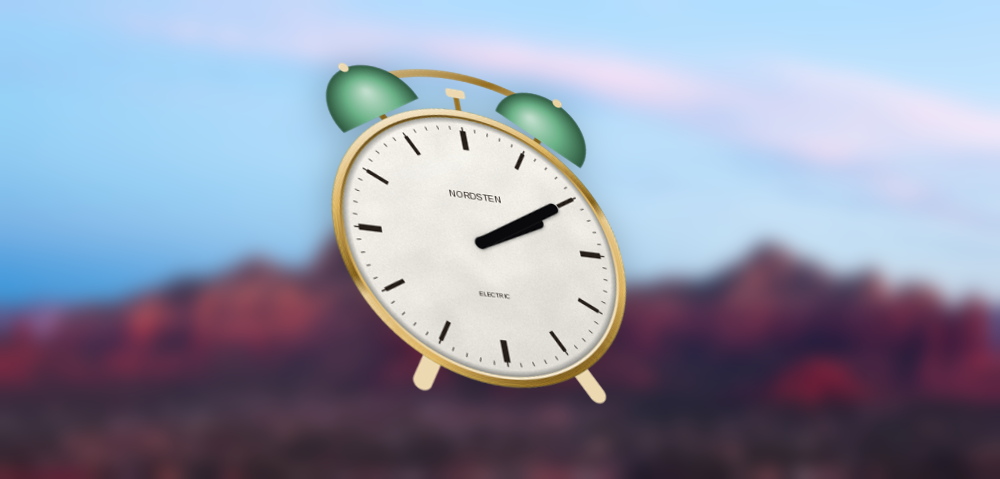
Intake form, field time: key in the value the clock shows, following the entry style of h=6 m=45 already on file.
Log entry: h=2 m=10
